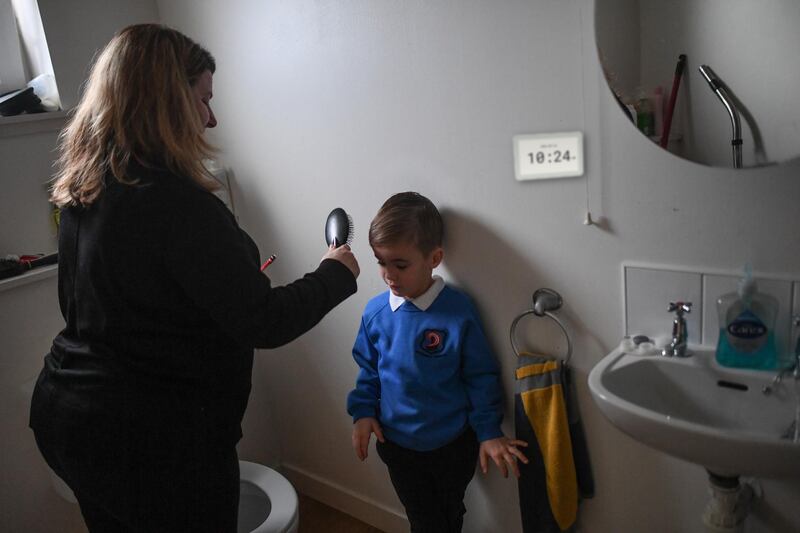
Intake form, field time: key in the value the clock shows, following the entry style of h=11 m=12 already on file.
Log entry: h=10 m=24
